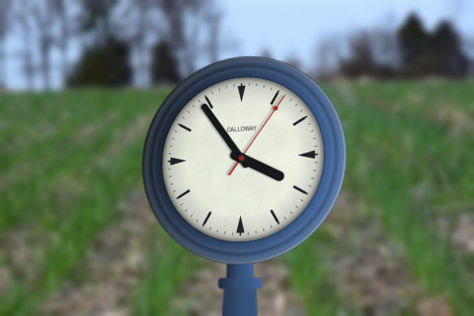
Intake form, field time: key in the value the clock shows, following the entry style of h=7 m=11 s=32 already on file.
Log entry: h=3 m=54 s=6
